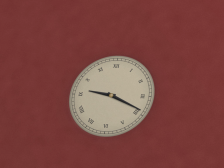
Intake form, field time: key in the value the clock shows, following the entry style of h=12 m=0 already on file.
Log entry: h=9 m=19
